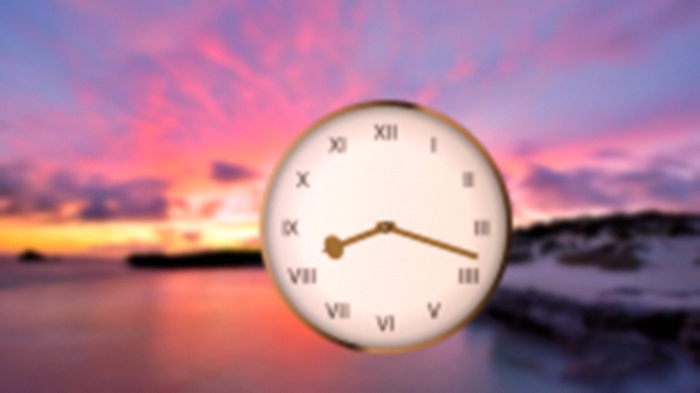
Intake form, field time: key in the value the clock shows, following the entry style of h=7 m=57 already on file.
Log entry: h=8 m=18
